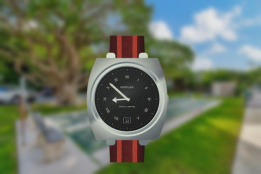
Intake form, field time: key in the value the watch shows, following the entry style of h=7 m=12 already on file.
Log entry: h=8 m=52
